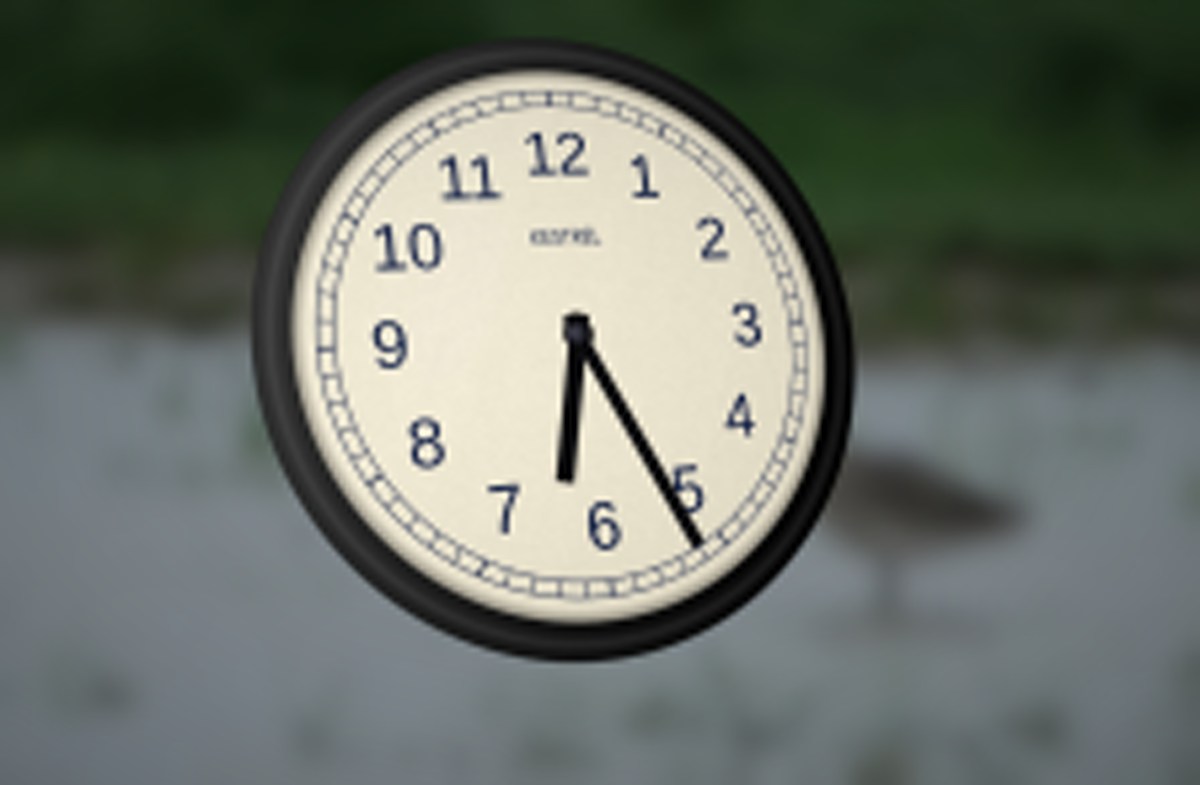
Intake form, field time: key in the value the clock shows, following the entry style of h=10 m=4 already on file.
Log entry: h=6 m=26
